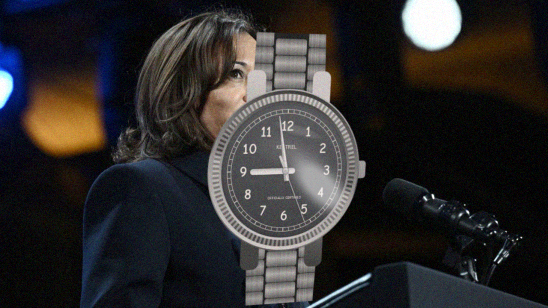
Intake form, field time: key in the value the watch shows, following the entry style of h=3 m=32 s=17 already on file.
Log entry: h=8 m=58 s=26
